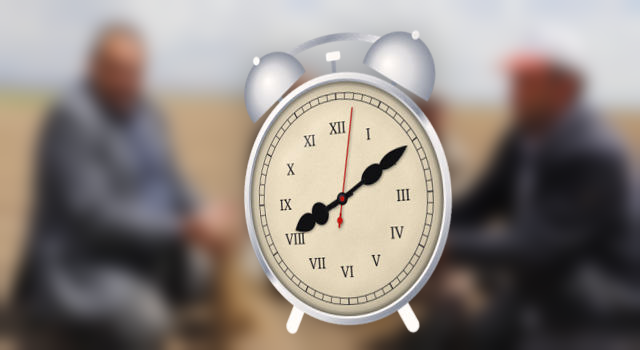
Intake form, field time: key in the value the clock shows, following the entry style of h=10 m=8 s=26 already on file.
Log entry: h=8 m=10 s=2
